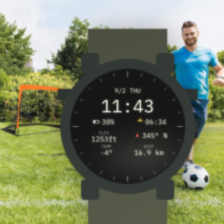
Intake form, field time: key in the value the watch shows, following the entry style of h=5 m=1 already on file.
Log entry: h=11 m=43
